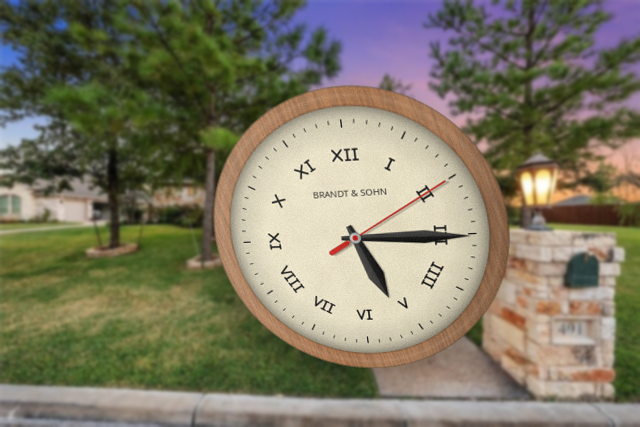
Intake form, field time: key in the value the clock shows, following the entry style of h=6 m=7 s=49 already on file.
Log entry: h=5 m=15 s=10
